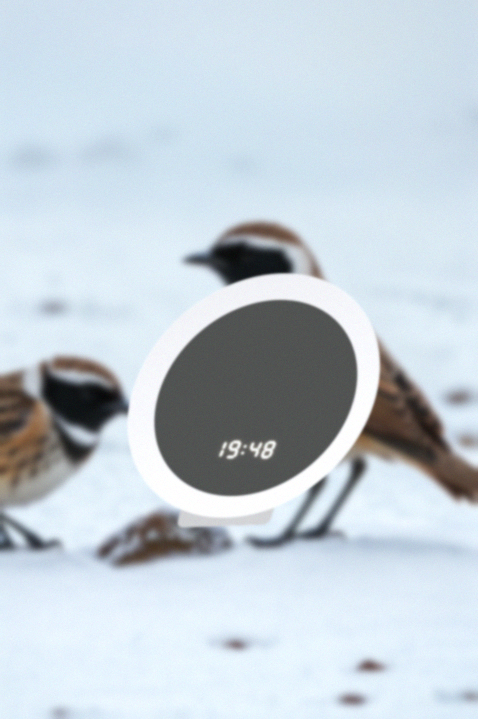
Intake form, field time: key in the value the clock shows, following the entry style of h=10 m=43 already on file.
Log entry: h=19 m=48
